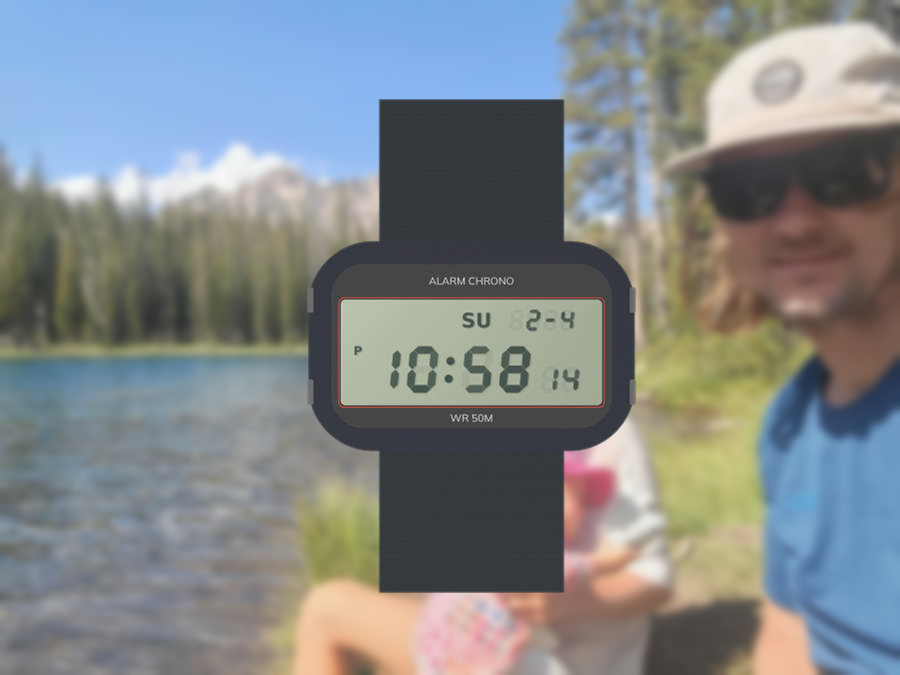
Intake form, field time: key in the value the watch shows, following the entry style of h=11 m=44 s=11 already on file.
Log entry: h=10 m=58 s=14
